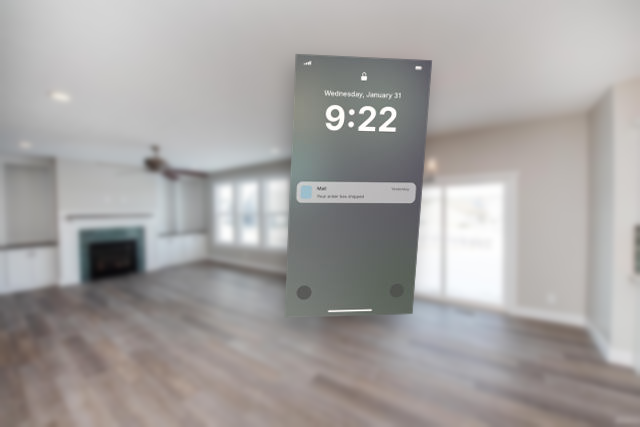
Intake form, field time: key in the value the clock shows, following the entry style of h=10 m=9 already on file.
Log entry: h=9 m=22
